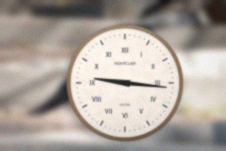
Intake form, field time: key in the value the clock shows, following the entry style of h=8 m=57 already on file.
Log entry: h=9 m=16
